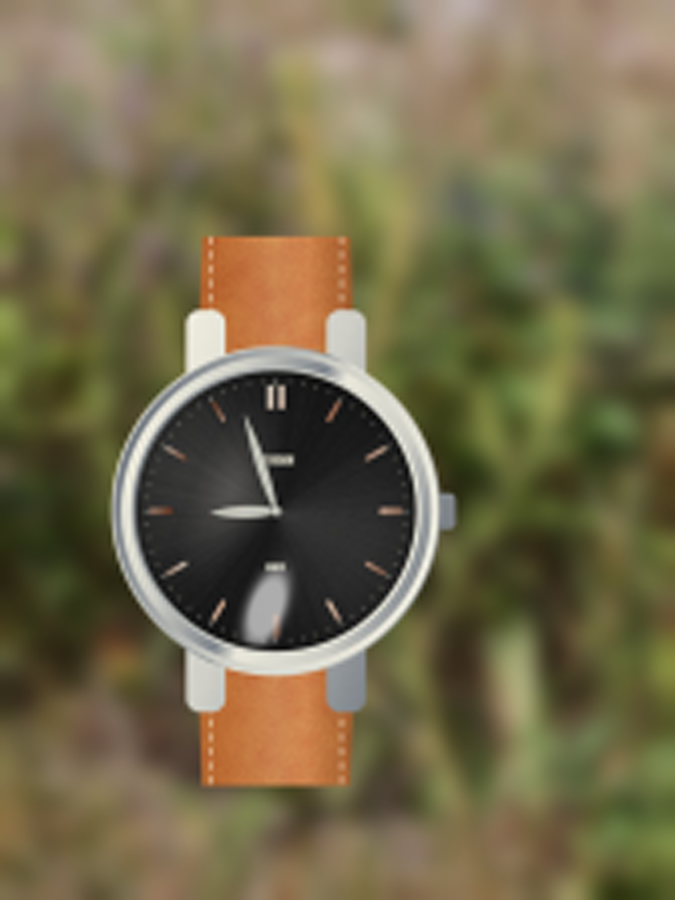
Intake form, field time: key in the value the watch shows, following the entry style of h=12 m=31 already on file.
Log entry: h=8 m=57
